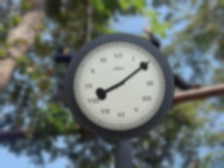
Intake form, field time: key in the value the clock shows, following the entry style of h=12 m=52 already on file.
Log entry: h=8 m=9
